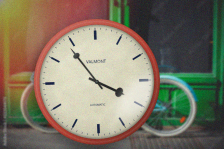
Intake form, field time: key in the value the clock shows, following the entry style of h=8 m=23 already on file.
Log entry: h=3 m=54
